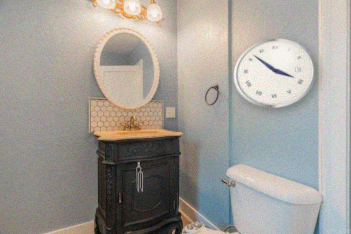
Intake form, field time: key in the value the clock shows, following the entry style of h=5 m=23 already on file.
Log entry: h=3 m=52
